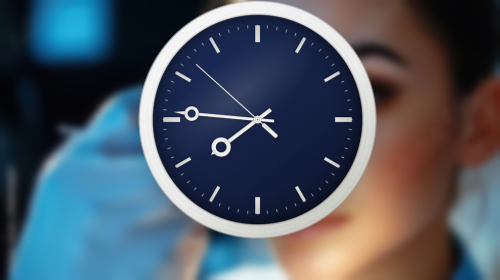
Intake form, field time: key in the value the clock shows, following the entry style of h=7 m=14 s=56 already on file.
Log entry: h=7 m=45 s=52
